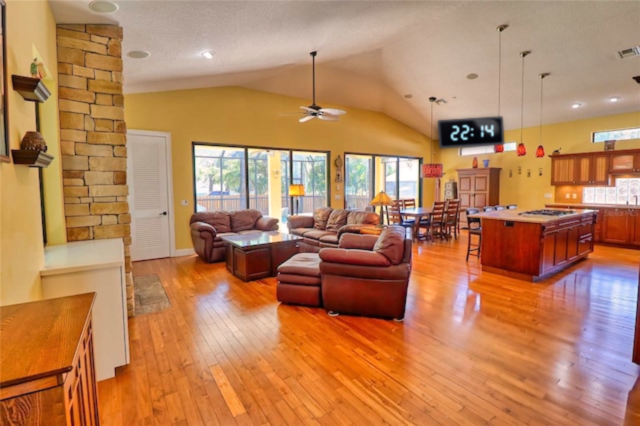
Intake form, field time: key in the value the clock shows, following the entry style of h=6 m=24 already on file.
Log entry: h=22 m=14
